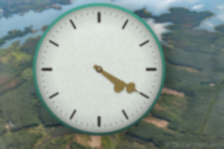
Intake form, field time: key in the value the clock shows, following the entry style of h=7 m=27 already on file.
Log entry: h=4 m=20
